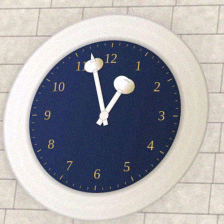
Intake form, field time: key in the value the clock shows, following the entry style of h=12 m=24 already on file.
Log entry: h=12 m=57
